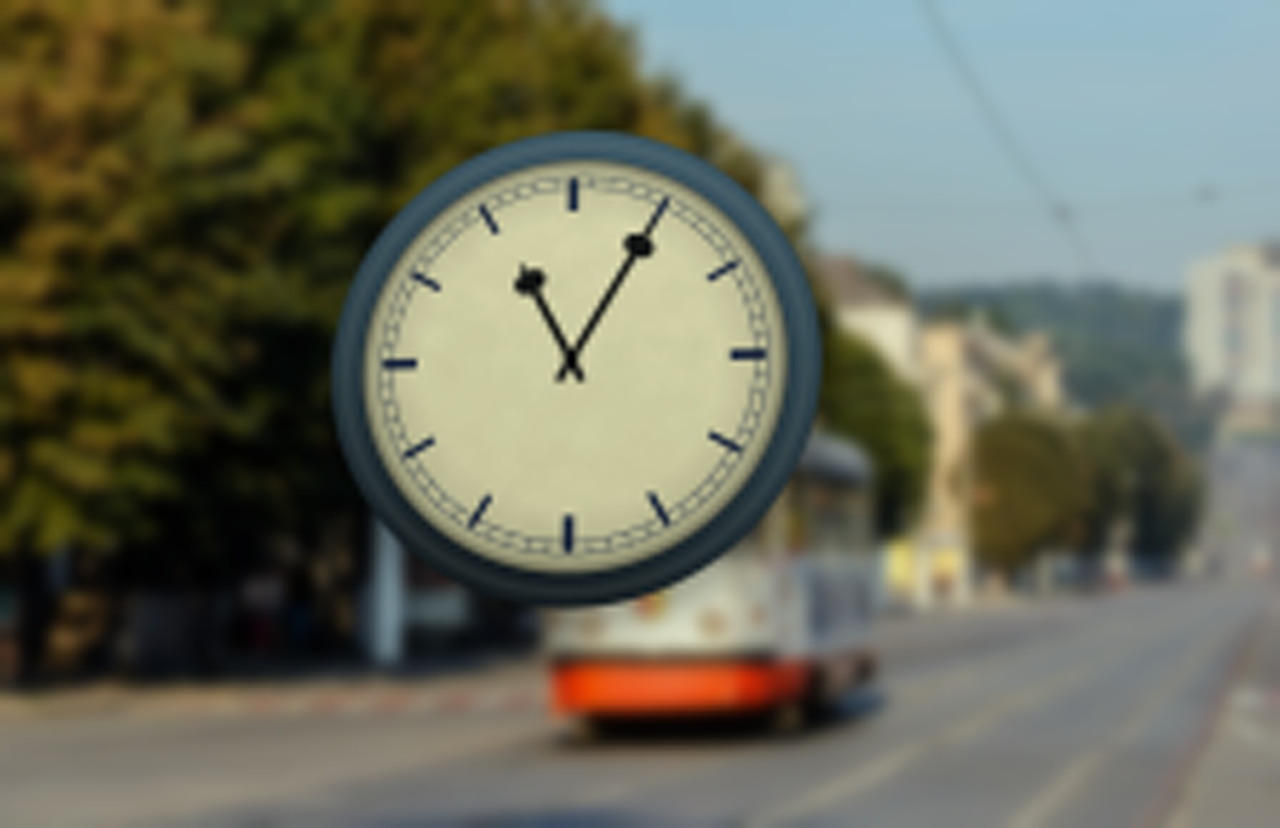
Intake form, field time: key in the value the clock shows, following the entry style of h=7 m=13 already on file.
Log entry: h=11 m=5
